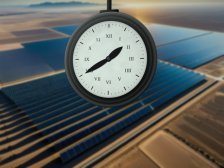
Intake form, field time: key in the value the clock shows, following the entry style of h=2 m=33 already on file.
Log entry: h=1 m=40
